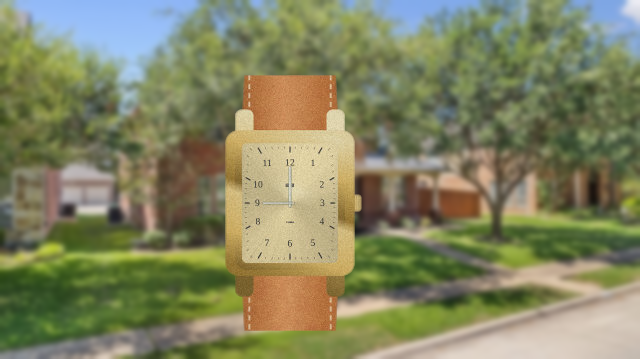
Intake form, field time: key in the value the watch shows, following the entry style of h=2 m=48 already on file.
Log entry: h=9 m=0
